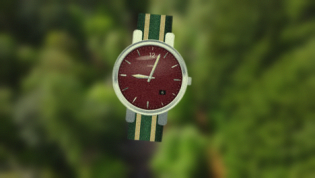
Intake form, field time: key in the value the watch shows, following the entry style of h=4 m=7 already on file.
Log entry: h=9 m=3
